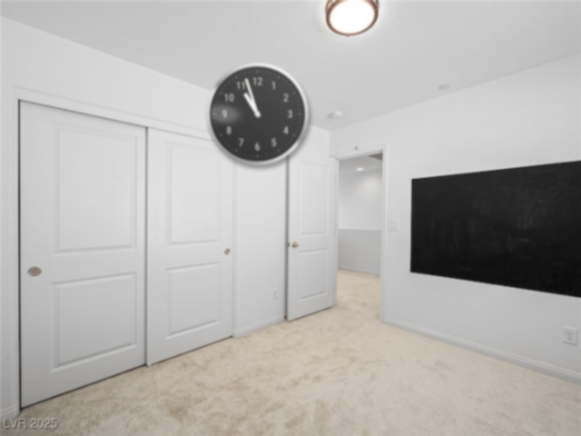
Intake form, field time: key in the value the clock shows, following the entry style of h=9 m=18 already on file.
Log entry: h=10 m=57
